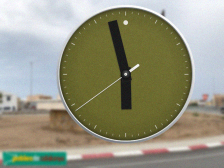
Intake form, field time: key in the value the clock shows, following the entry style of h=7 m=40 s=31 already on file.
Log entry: h=5 m=57 s=39
